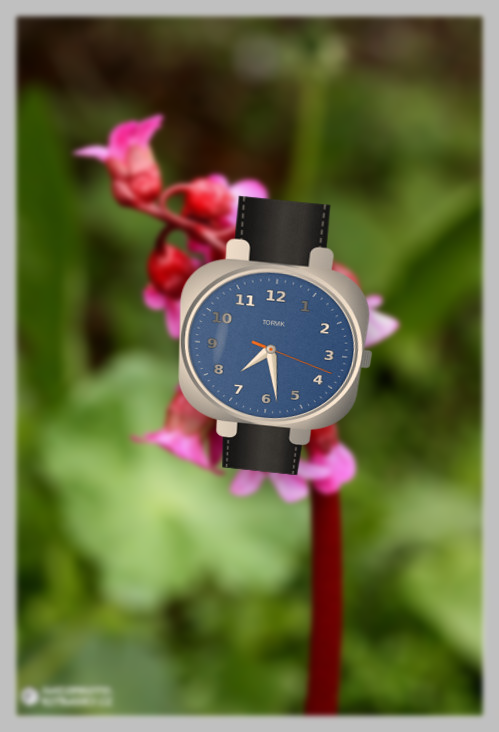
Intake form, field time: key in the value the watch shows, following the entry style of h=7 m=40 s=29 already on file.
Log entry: h=7 m=28 s=18
